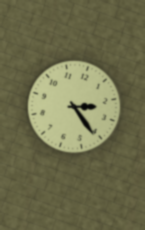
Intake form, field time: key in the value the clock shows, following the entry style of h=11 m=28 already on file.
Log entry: h=2 m=21
